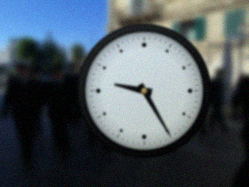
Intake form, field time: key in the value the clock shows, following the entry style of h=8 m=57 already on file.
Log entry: h=9 m=25
